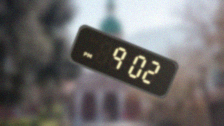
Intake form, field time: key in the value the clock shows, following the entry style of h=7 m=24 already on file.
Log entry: h=9 m=2
